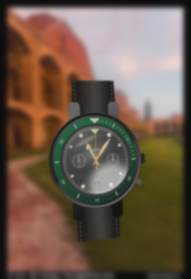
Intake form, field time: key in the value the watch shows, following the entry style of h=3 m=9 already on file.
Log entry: h=11 m=6
